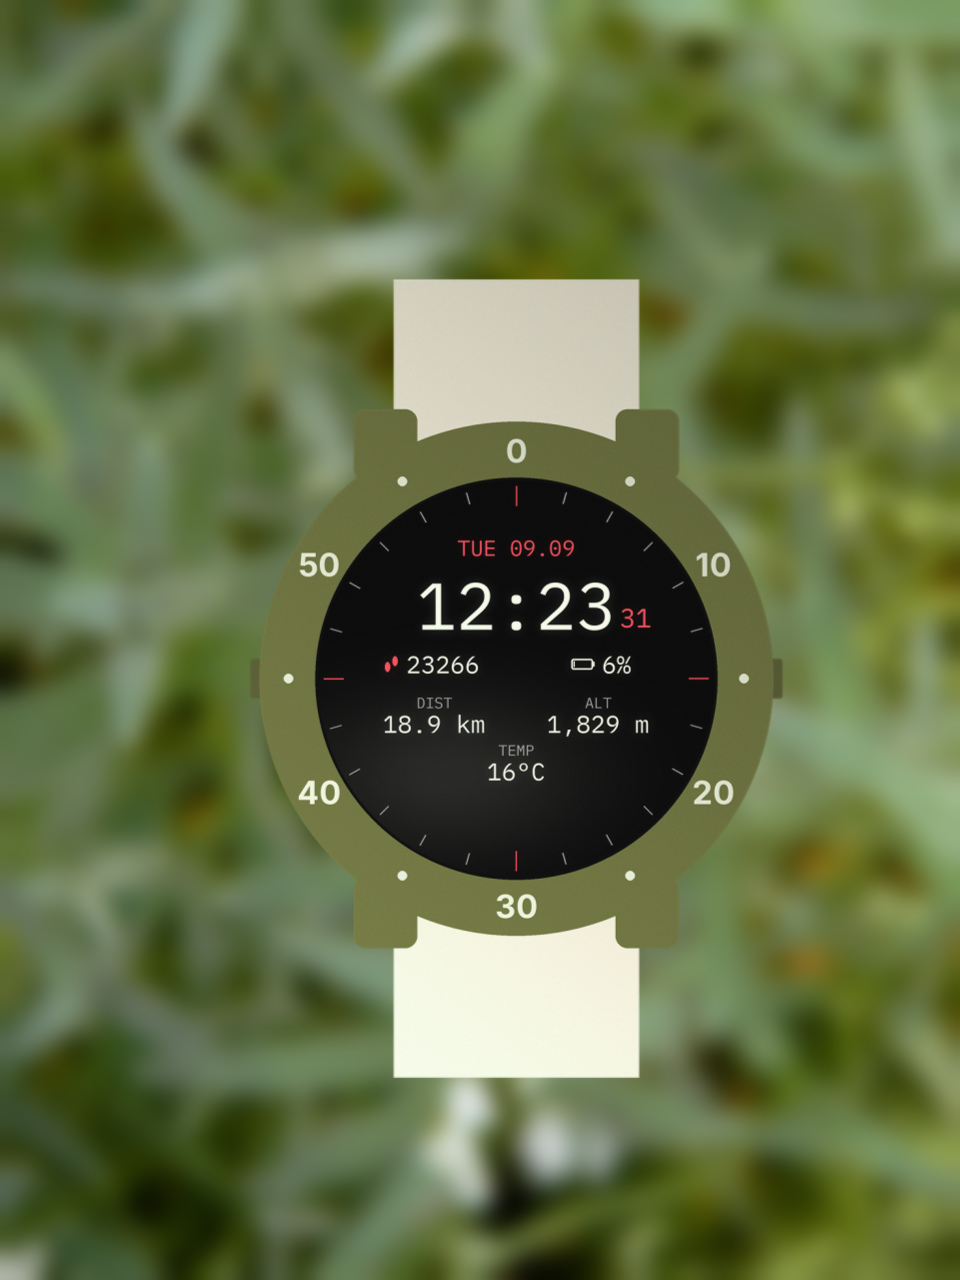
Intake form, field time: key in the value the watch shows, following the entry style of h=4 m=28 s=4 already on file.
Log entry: h=12 m=23 s=31
